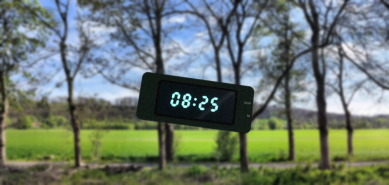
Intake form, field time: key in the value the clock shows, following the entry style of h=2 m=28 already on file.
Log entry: h=8 m=25
